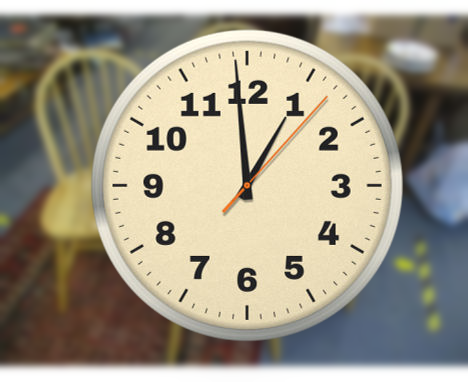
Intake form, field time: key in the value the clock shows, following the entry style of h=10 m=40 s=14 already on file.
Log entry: h=12 m=59 s=7
